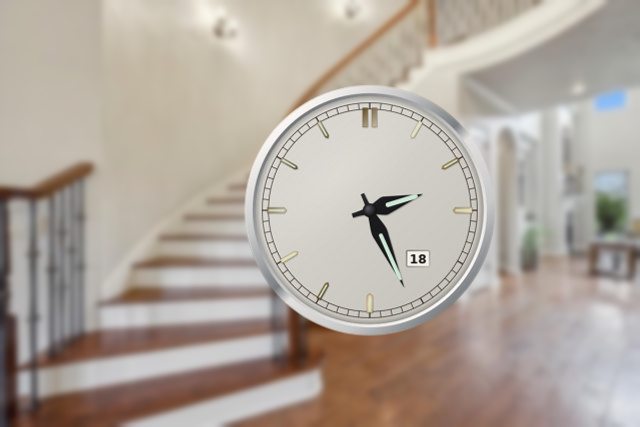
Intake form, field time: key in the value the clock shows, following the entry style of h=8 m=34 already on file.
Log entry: h=2 m=26
